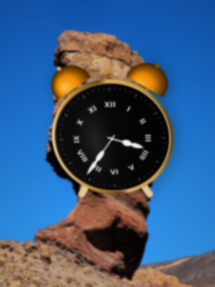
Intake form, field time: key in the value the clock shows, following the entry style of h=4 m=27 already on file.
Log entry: h=3 m=36
